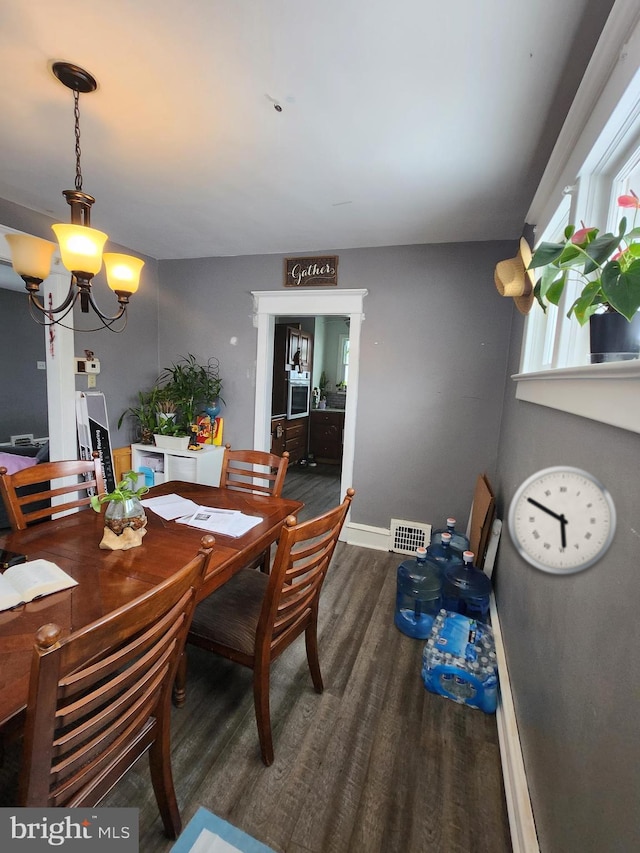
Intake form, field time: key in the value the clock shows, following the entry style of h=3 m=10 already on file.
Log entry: h=5 m=50
